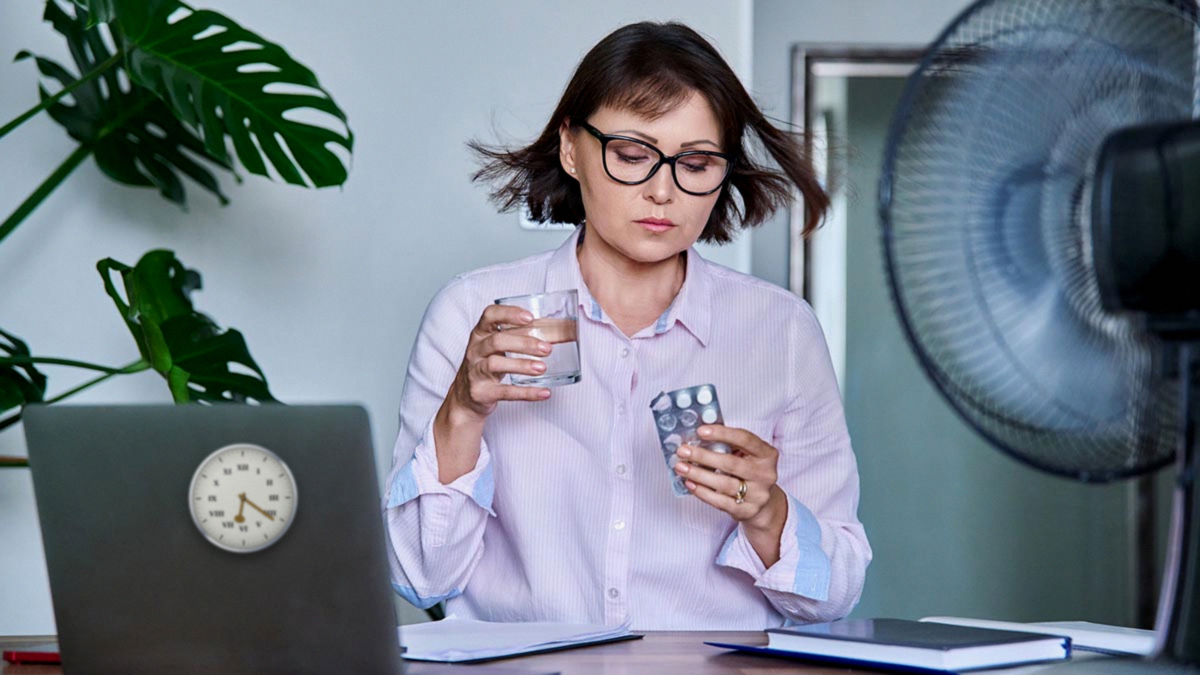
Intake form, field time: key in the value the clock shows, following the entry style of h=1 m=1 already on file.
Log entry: h=6 m=21
